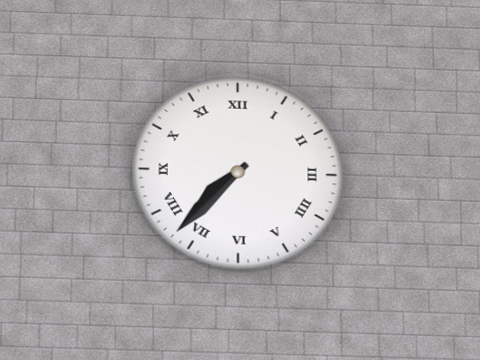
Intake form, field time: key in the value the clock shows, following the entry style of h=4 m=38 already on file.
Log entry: h=7 m=37
